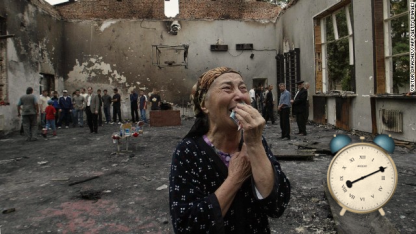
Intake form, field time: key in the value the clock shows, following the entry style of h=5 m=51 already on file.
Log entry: h=8 m=11
